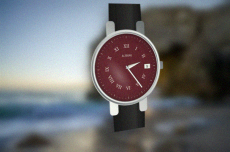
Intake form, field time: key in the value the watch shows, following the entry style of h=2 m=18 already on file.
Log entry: h=2 m=24
